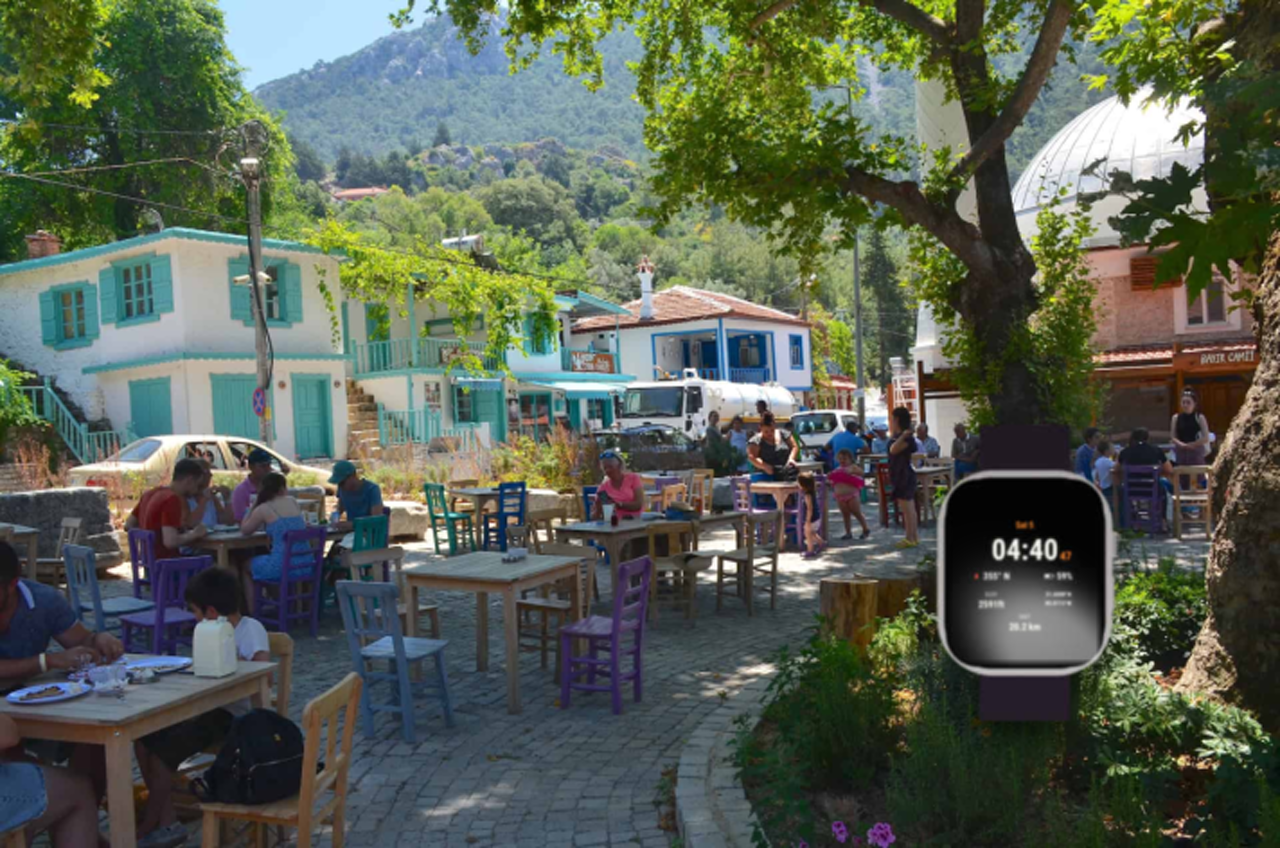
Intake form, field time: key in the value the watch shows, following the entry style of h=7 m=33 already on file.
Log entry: h=4 m=40
